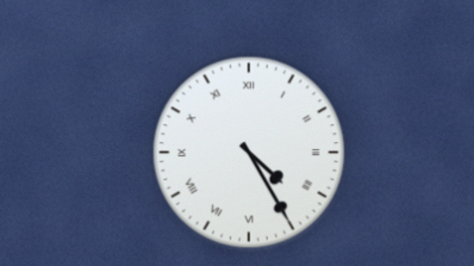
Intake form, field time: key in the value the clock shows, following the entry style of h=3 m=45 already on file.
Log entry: h=4 m=25
